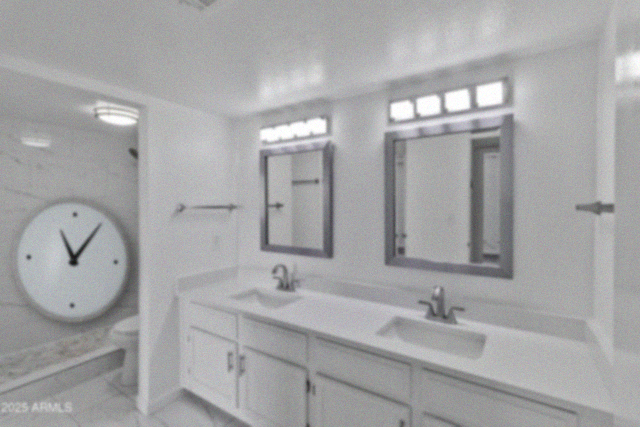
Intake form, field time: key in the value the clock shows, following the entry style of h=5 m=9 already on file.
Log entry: h=11 m=6
